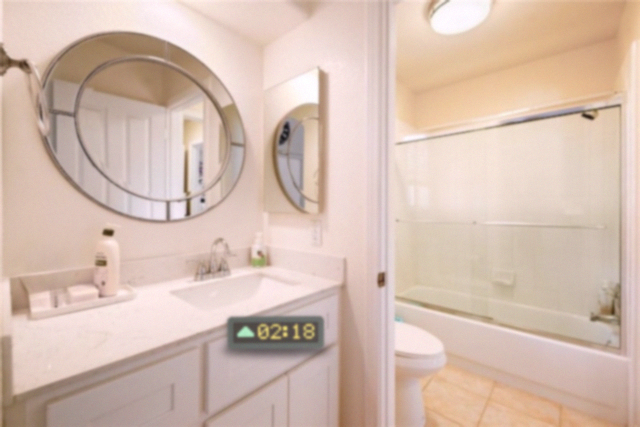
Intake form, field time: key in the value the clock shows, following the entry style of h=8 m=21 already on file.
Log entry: h=2 m=18
